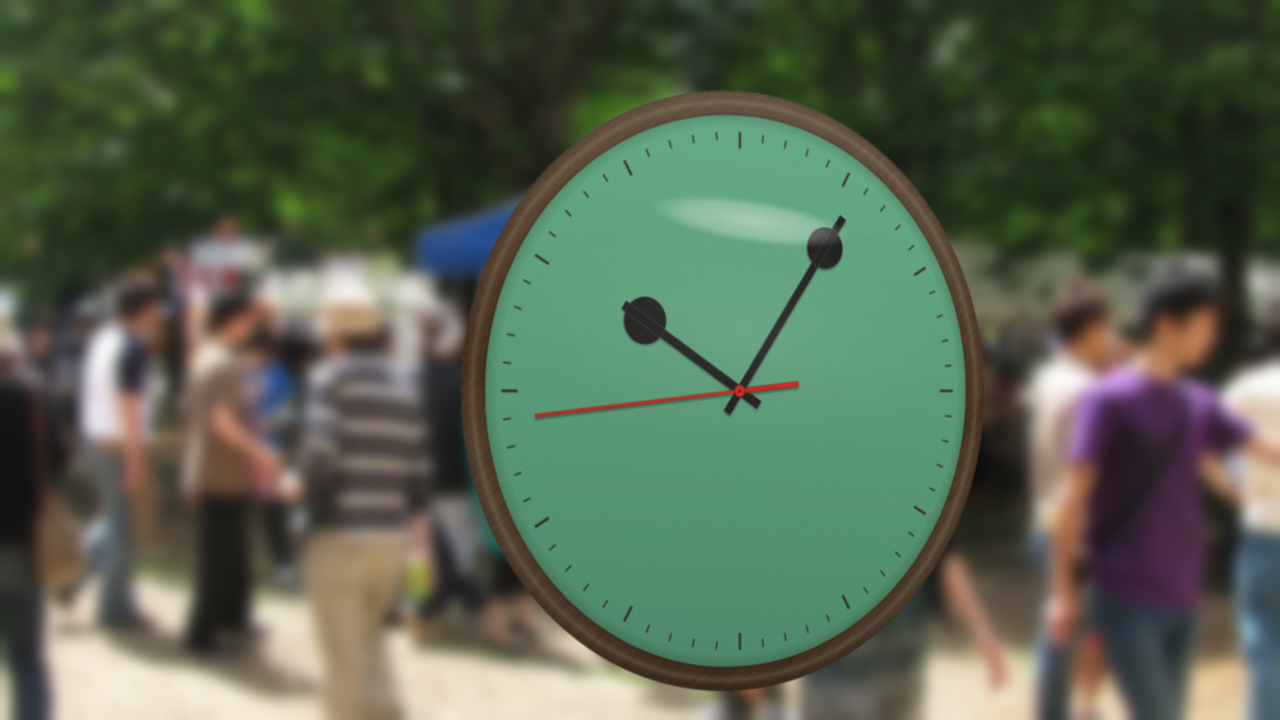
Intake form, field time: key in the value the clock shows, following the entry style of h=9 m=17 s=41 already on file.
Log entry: h=10 m=5 s=44
